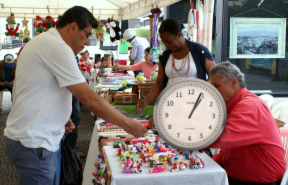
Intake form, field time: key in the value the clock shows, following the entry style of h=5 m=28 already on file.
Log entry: h=1 m=4
